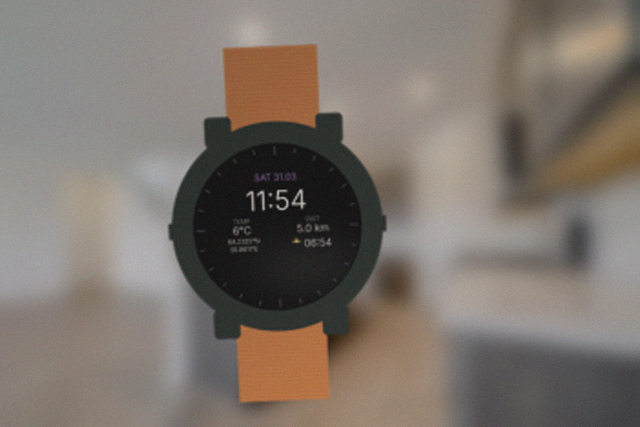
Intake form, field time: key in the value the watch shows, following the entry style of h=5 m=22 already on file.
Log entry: h=11 m=54
